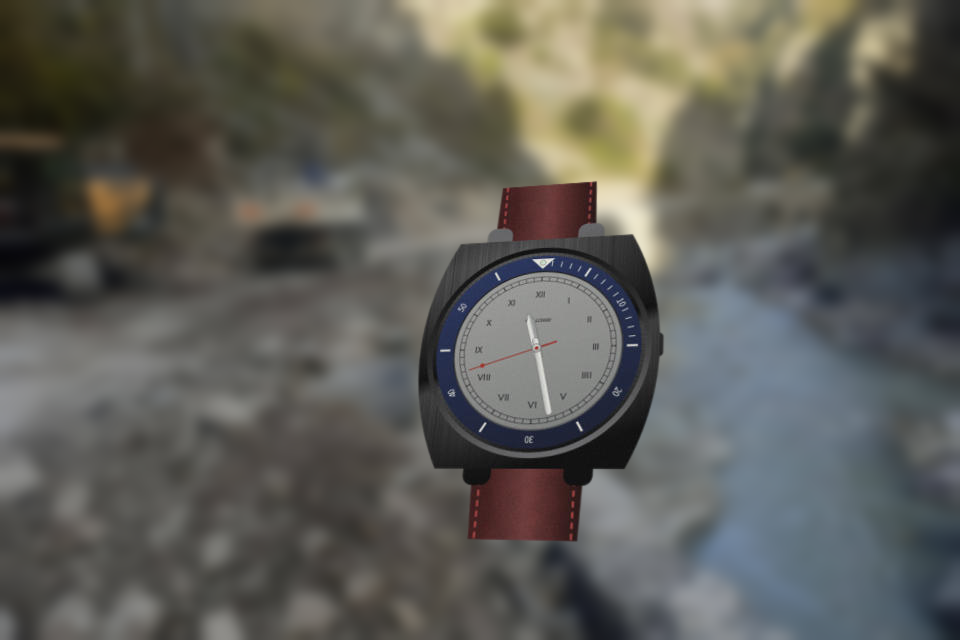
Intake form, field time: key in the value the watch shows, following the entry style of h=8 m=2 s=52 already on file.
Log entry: h=11 m=27 s=42
